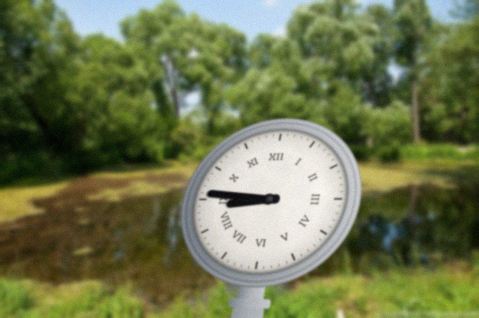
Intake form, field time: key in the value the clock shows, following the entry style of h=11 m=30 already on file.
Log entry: h=8 m=46
